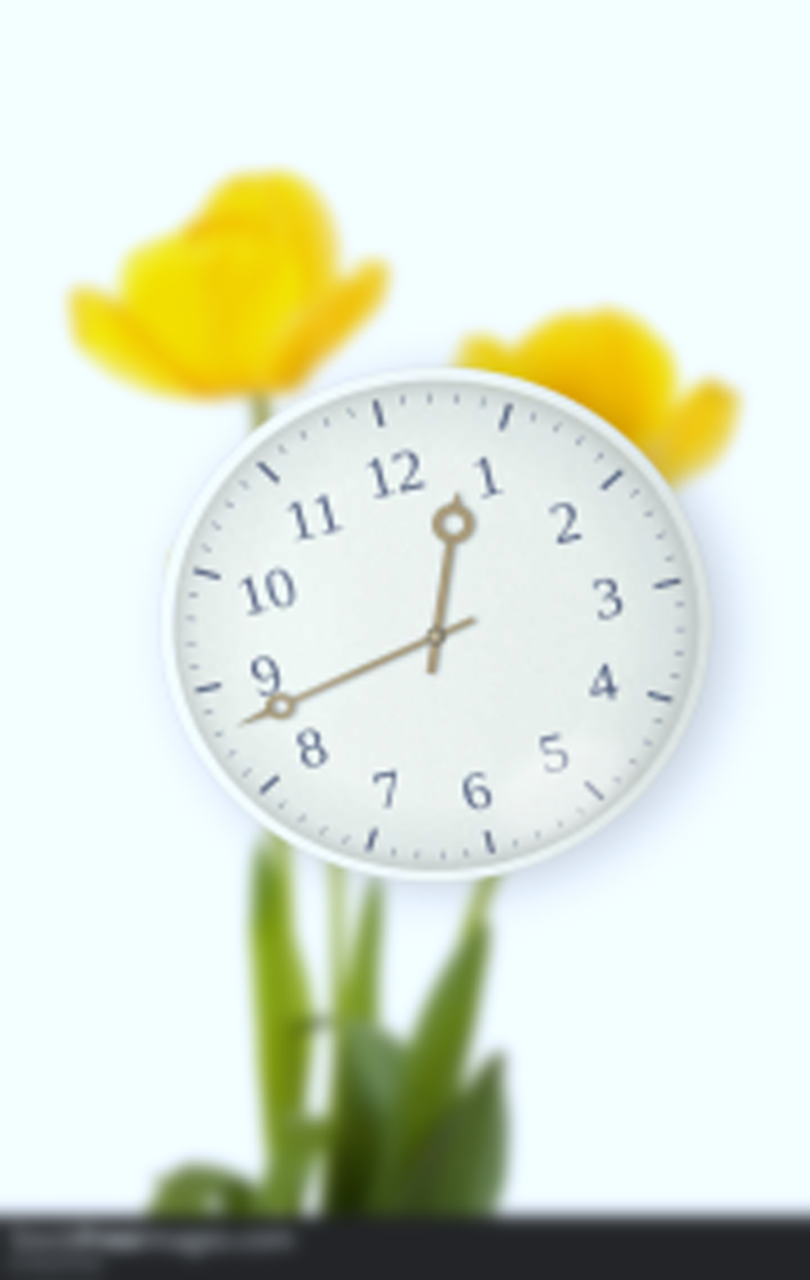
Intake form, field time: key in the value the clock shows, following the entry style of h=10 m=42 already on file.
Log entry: h=12 m=43
